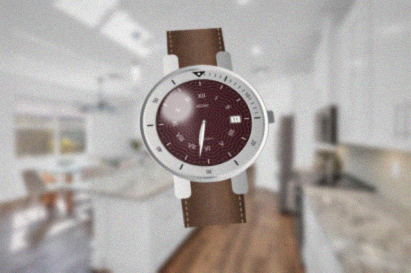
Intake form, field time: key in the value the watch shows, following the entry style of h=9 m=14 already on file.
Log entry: h=6 m=32
